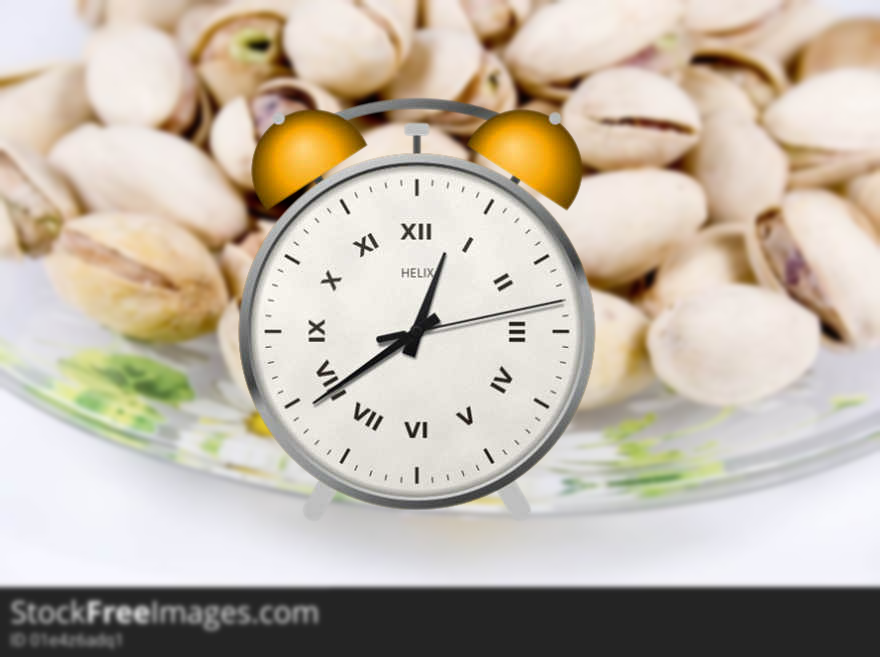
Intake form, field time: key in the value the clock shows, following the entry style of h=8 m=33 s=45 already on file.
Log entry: h=12 m=39 s=13
